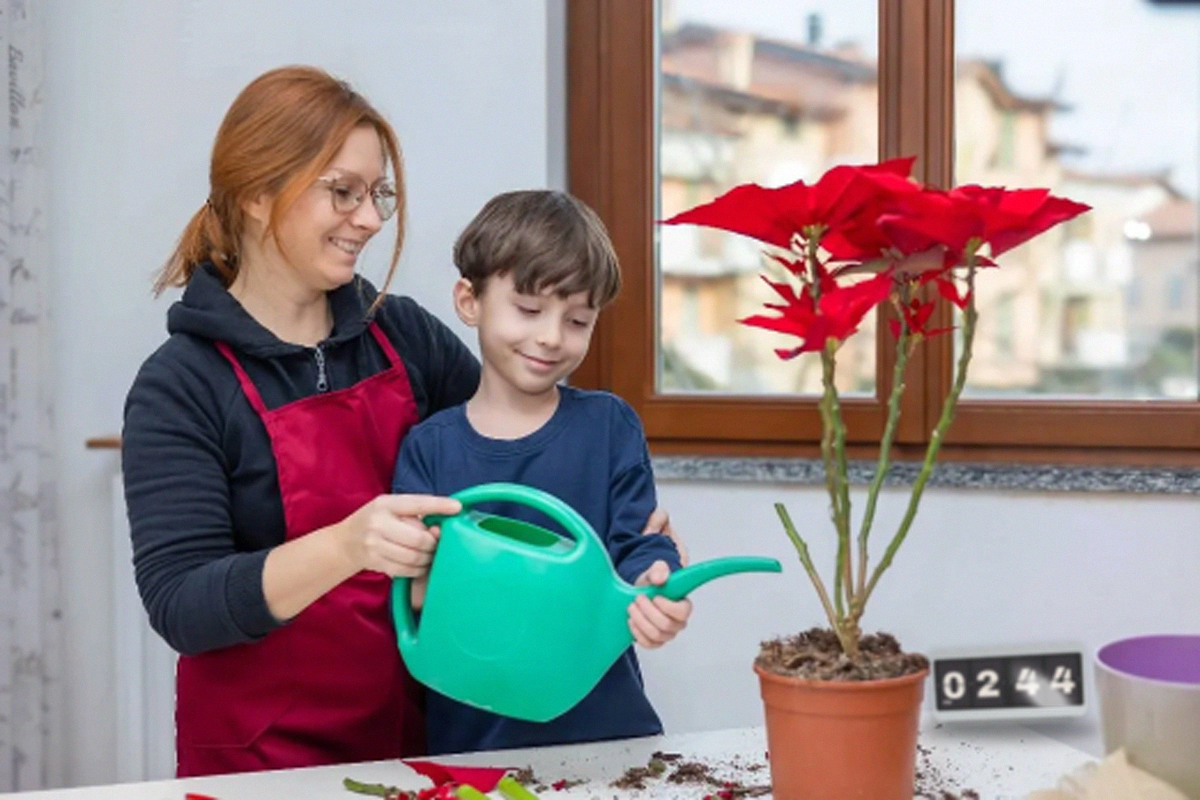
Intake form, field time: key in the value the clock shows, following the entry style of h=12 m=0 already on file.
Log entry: h=2 m=44
